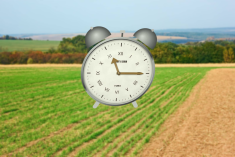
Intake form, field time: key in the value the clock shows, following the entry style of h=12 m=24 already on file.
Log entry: h=11 m=15
